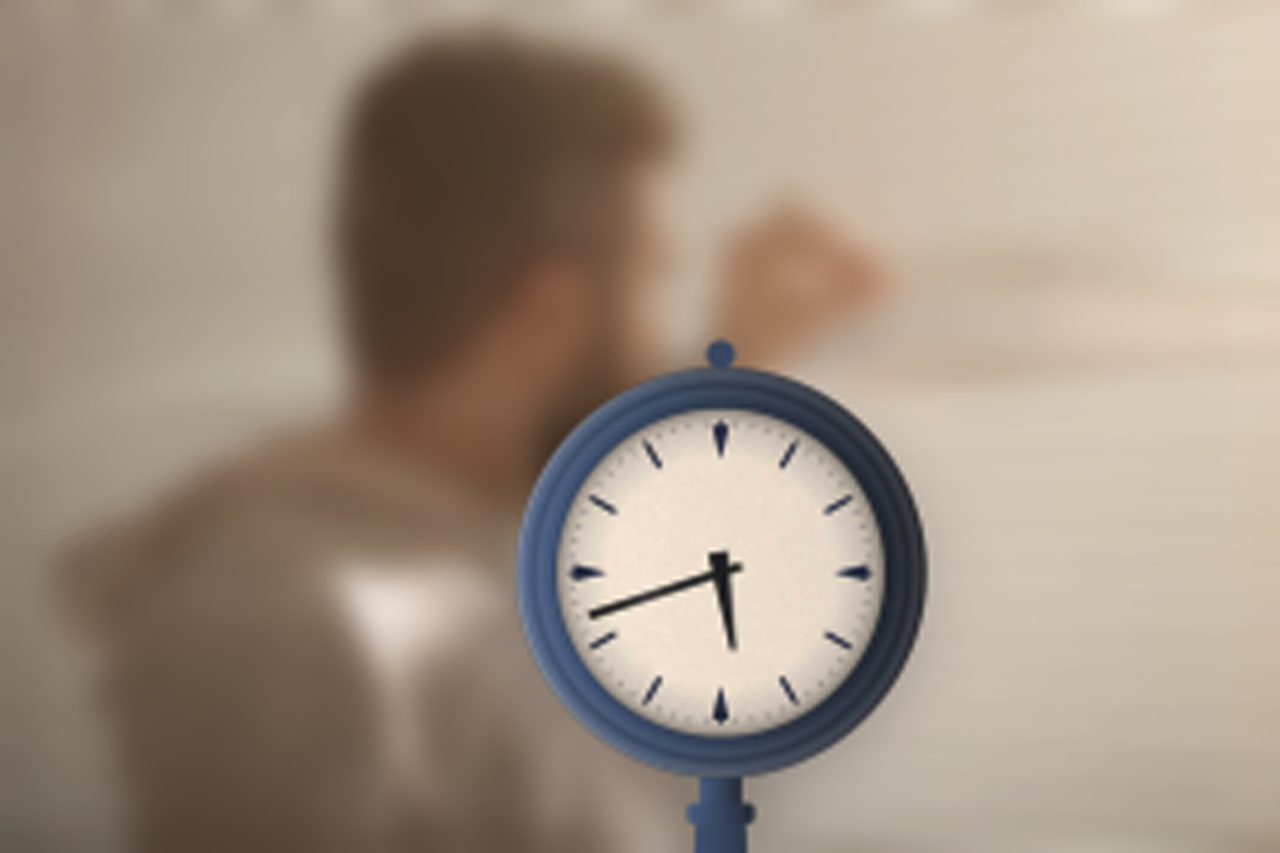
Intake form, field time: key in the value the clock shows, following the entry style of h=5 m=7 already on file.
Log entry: h=5 m=42
